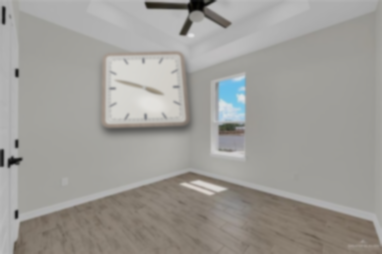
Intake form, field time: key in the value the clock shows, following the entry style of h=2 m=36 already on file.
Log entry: h=3 m=48
